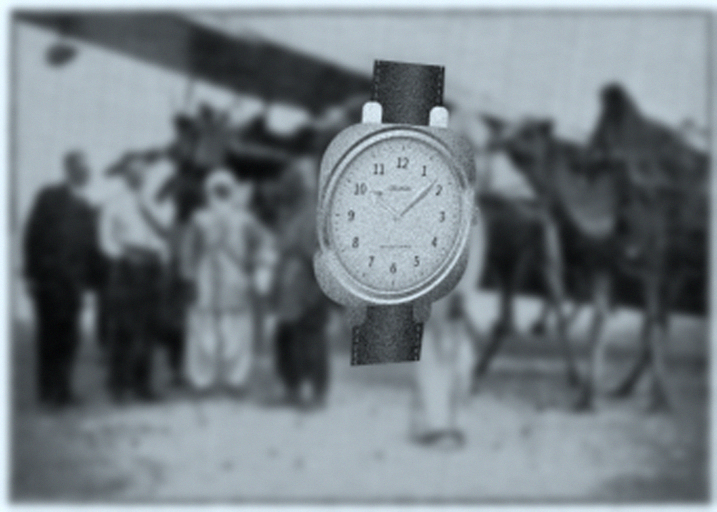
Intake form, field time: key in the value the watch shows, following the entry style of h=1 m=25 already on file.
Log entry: h=10 m=8
